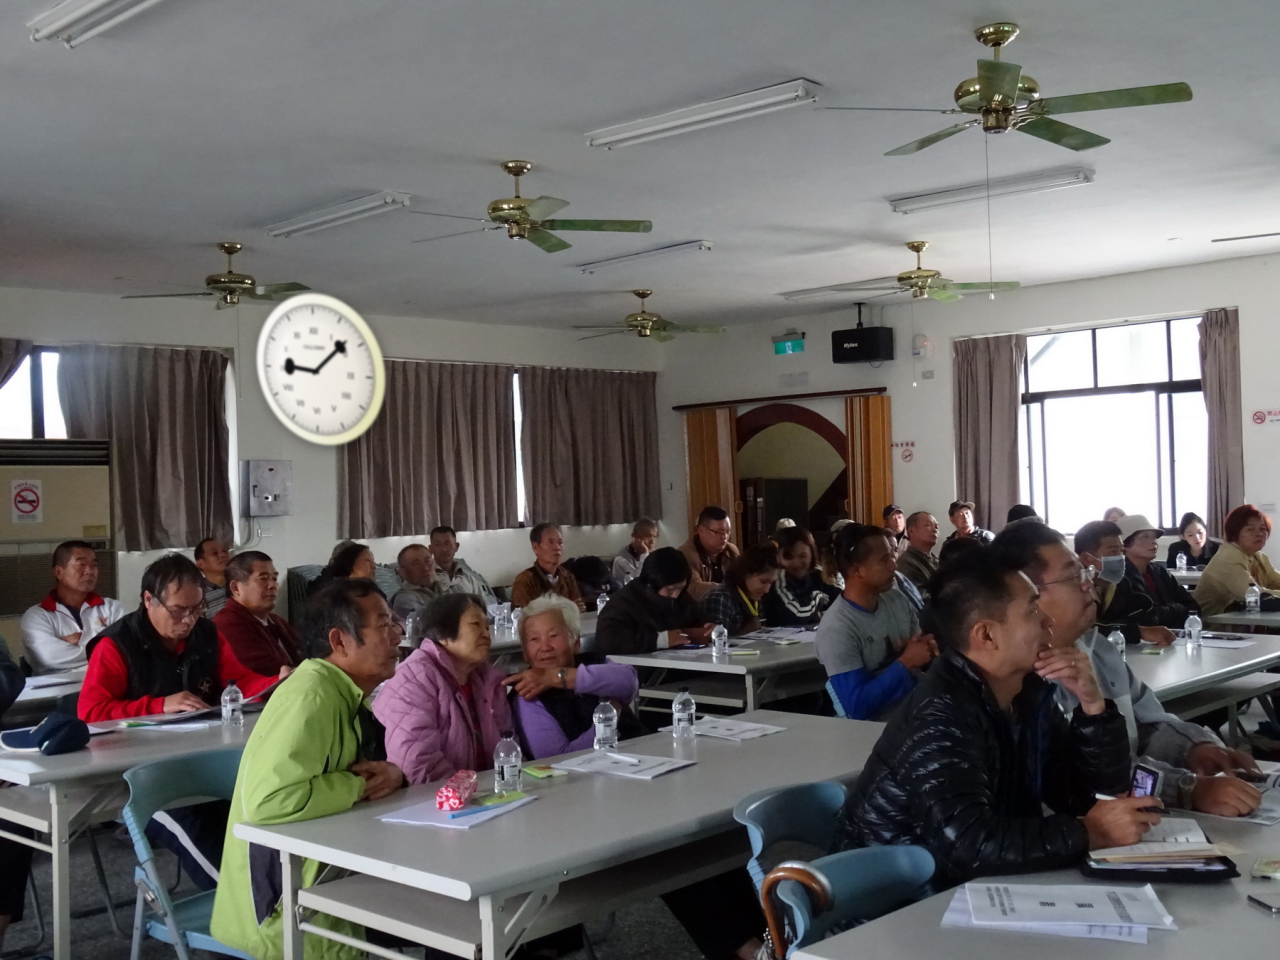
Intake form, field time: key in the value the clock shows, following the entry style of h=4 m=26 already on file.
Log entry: h=9 m=8
